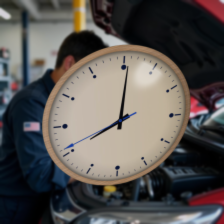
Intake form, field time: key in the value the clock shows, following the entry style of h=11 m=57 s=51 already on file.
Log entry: h=8 m=0 s=41
